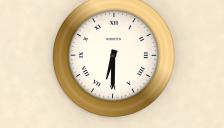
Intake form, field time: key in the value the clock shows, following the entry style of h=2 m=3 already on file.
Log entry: h=6 m=30
